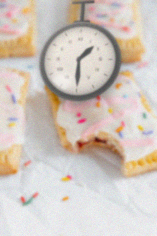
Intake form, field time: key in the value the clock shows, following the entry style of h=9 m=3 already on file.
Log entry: h=1 m=30
